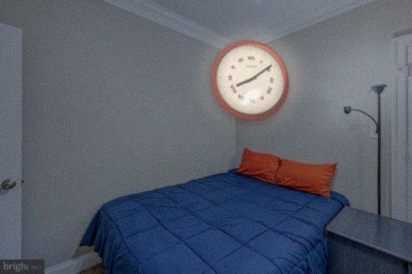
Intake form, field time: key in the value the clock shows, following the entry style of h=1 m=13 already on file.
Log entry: h=8 m=9
